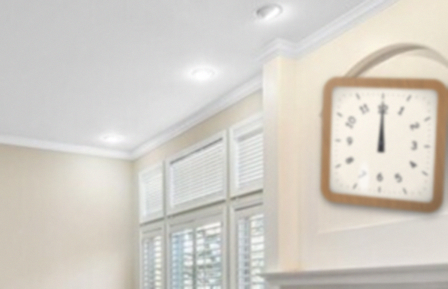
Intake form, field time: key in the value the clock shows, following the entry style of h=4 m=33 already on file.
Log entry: h=12 m=0
